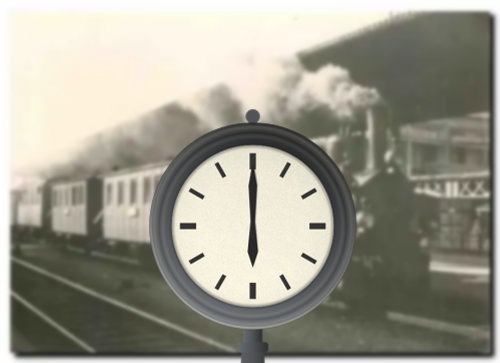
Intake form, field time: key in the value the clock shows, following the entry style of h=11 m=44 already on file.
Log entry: h=6 m=0
